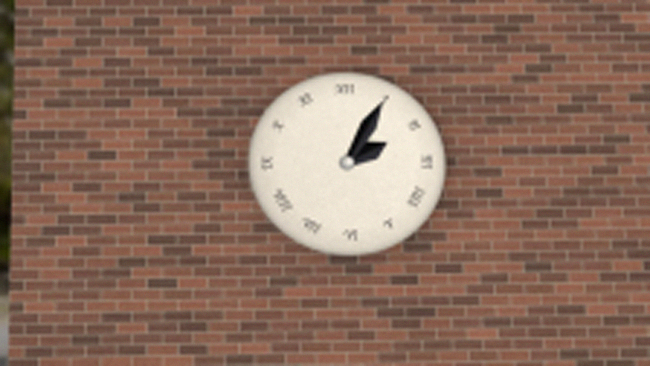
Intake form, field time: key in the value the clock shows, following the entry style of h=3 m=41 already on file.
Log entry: h=2 m=5
